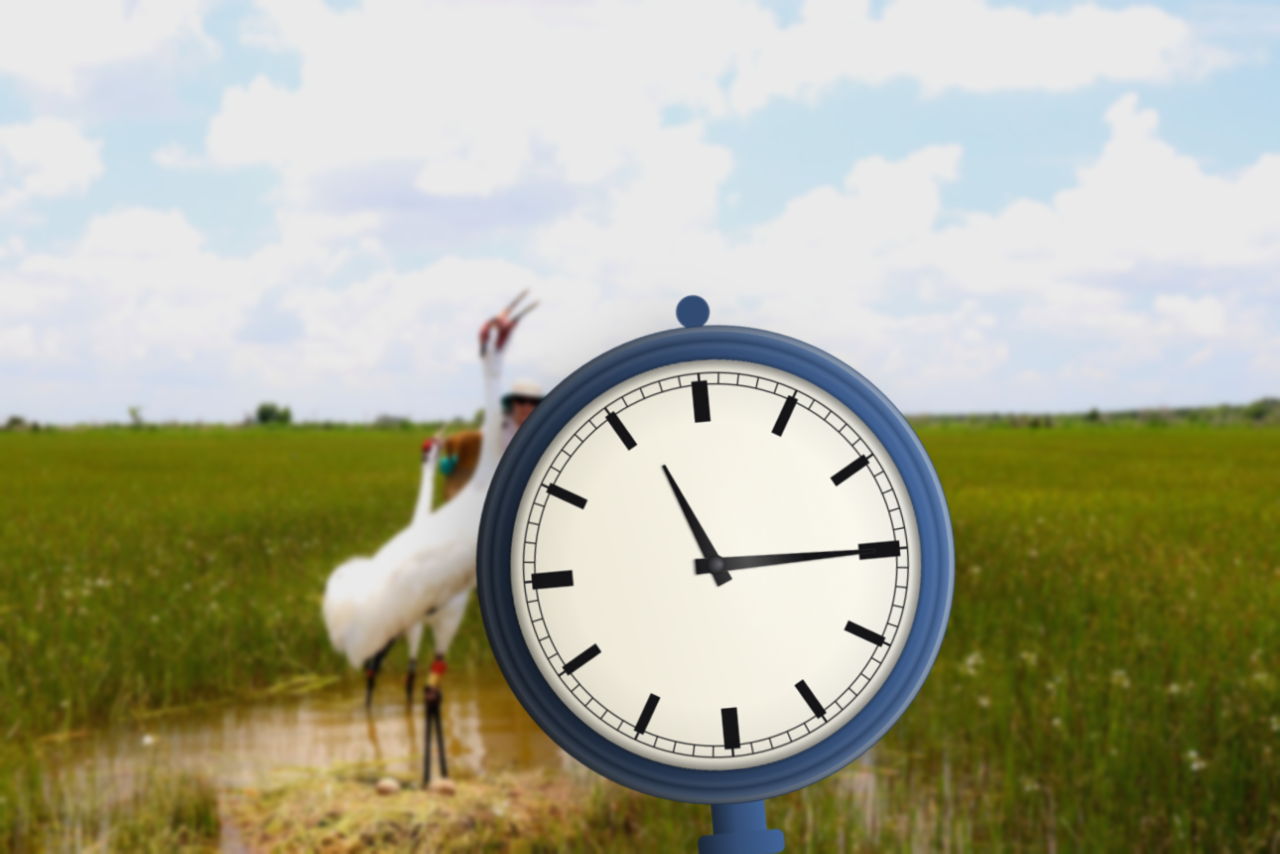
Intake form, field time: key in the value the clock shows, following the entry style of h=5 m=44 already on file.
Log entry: h=11 m=15
